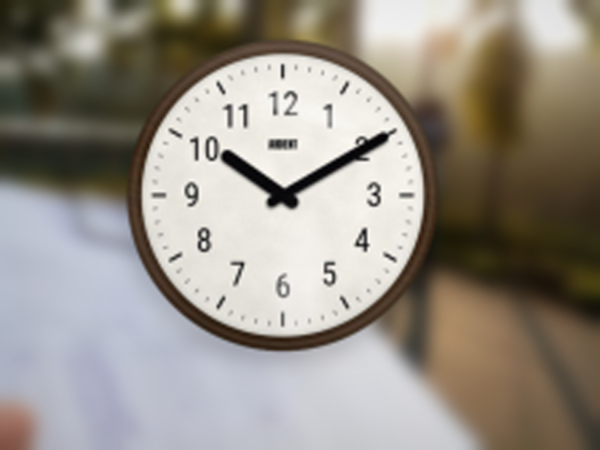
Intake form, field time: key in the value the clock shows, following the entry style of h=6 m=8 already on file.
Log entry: h=10 m=10
